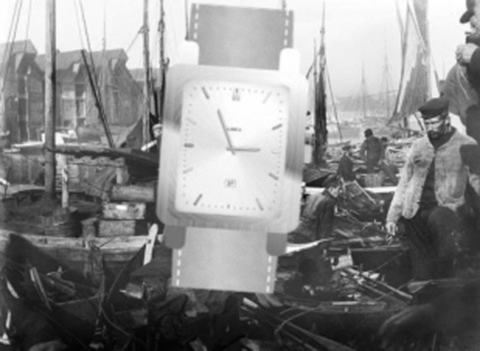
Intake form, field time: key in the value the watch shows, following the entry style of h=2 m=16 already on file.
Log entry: h=2 m=56
